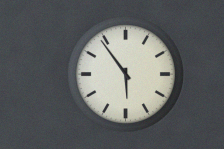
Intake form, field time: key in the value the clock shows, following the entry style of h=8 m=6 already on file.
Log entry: h=5 m=54
